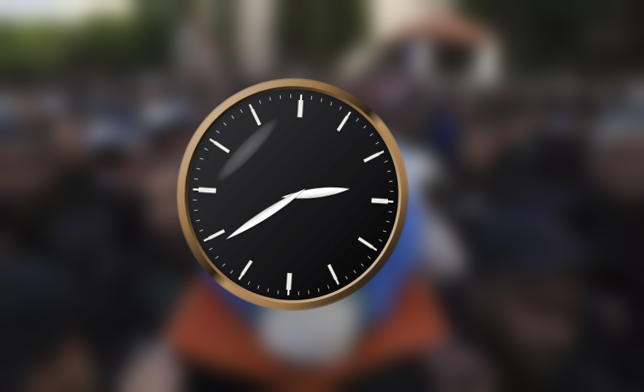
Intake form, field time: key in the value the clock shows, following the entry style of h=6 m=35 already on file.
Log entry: h=2 m=39
